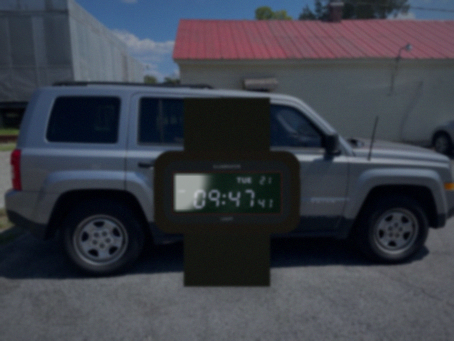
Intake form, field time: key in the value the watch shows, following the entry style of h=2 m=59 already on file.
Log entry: h=9 m=47
